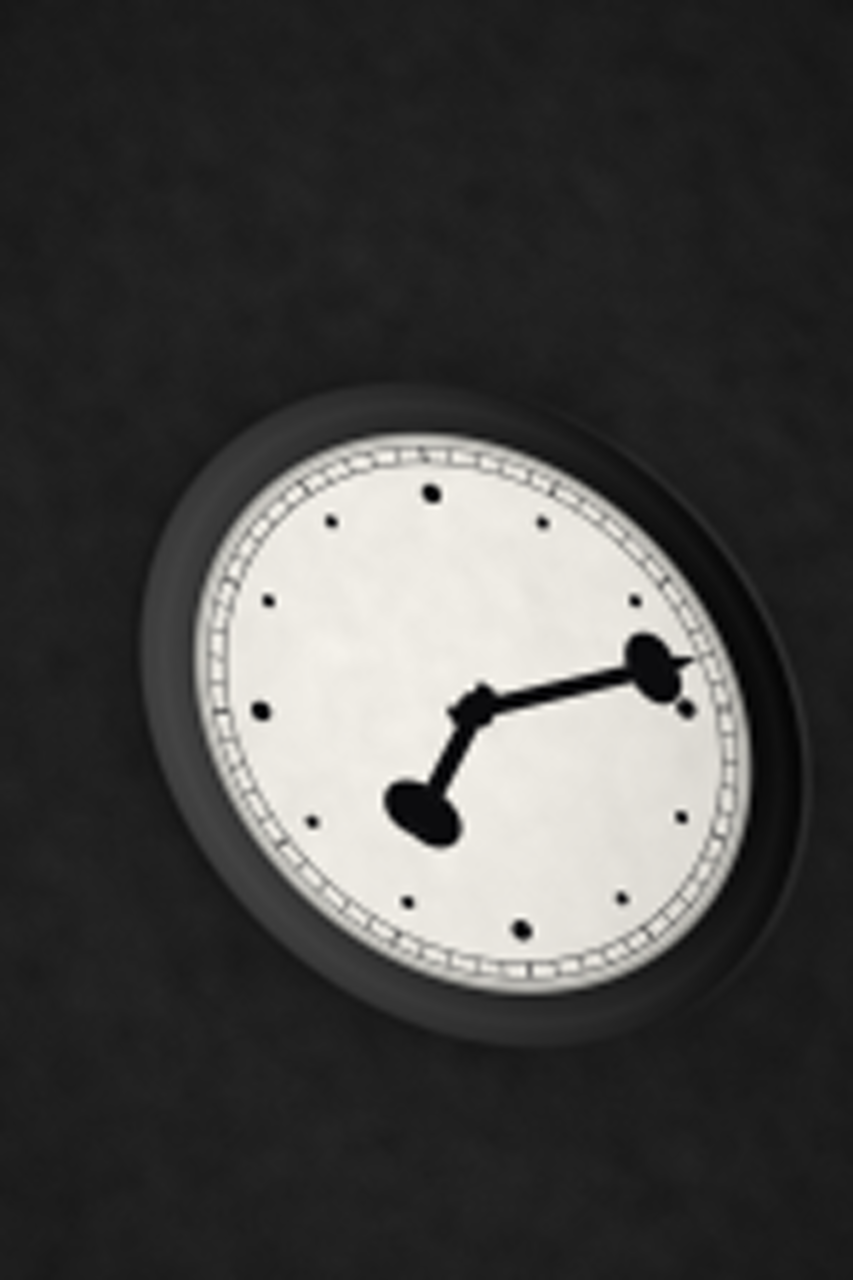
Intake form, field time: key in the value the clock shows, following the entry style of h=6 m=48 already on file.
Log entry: h=7 m=13
